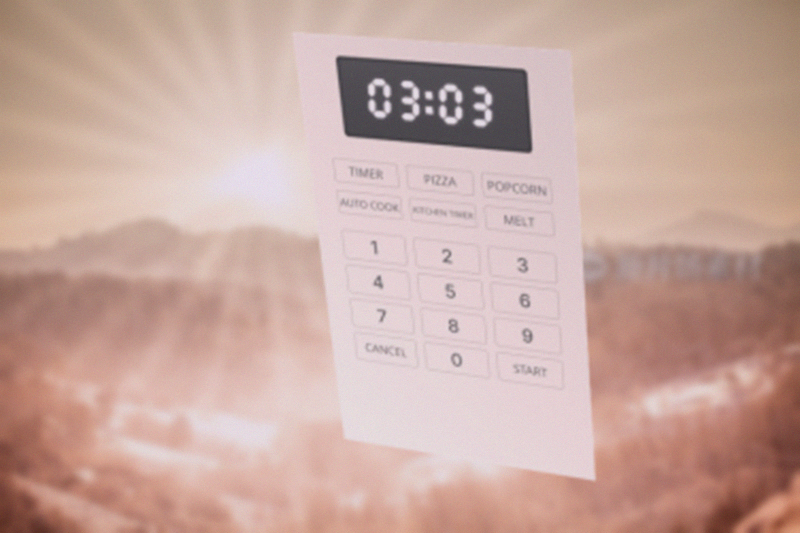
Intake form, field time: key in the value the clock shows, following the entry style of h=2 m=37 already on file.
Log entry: h=3 m=3
